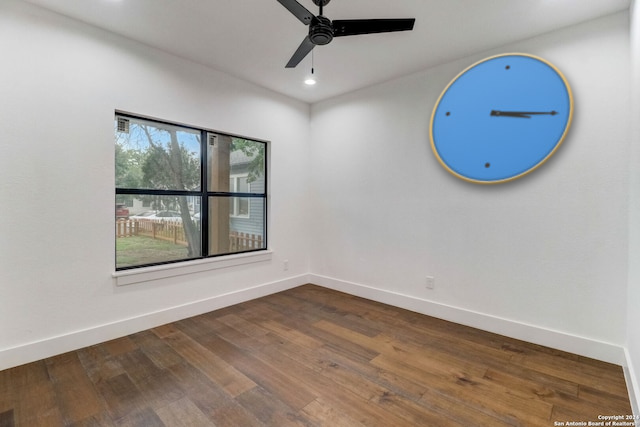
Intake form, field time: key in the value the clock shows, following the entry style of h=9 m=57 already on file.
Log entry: h=3 m=15
